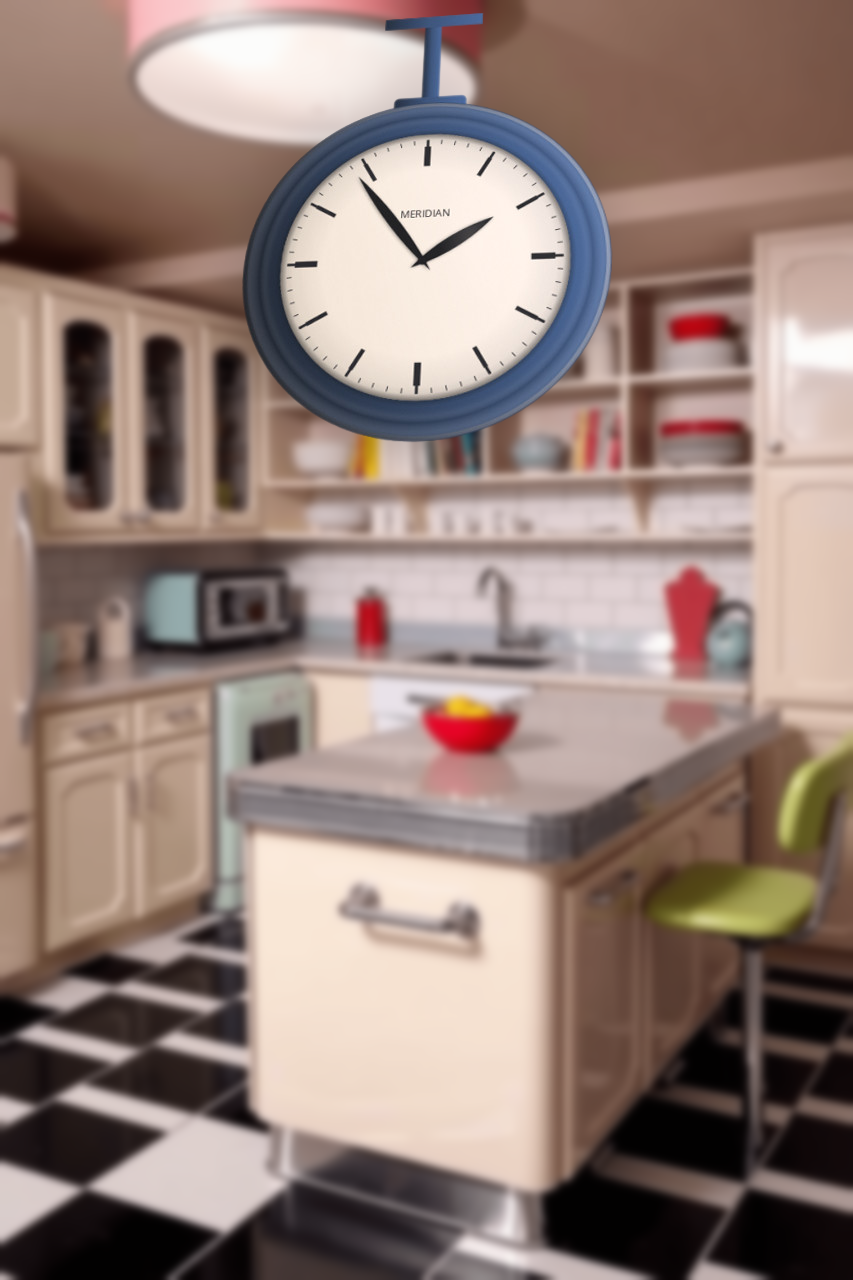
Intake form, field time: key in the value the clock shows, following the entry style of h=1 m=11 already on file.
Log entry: h=1 m=54
